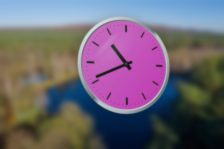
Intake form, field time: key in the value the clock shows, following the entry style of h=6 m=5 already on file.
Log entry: h=10 m=41
